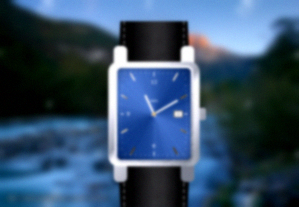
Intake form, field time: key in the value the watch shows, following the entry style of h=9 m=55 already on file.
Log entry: h=11 m=10
